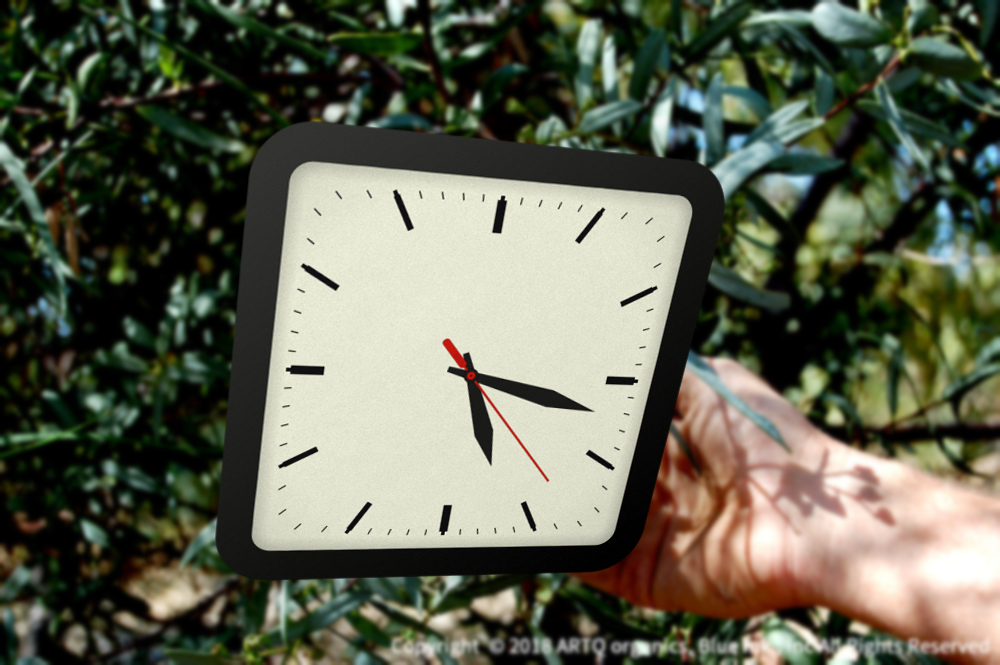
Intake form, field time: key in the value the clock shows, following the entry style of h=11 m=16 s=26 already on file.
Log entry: h=5 m=17 s=23
